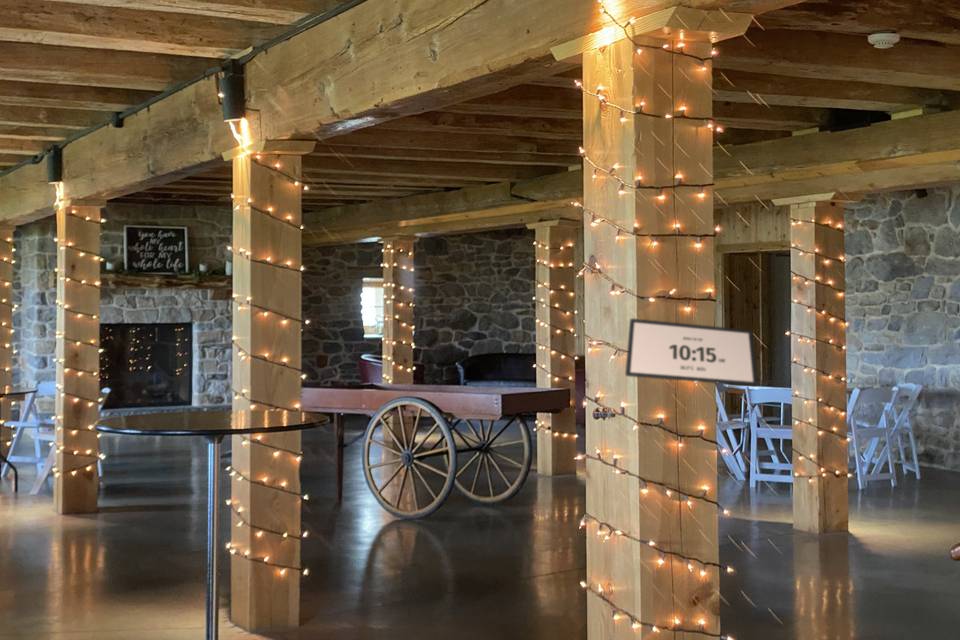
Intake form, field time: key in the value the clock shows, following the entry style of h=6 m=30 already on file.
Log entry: h=10 m=15
